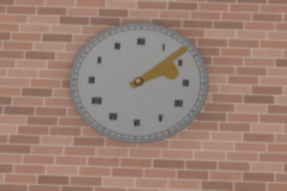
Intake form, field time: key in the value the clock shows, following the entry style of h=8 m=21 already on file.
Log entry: h=2 m=8
